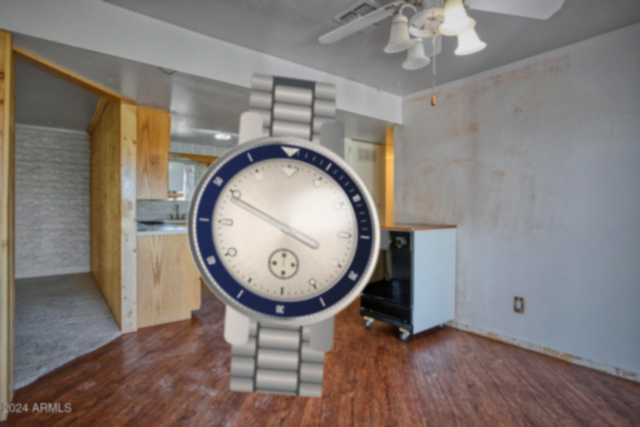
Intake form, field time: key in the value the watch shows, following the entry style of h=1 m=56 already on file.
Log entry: h=3 m=49
